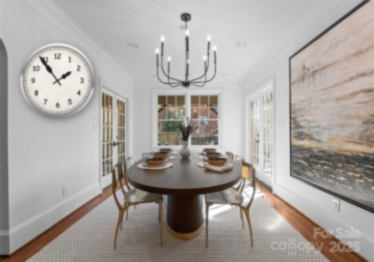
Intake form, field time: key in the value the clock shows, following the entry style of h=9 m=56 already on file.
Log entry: h=1 m=54
